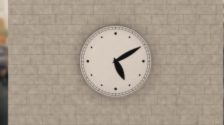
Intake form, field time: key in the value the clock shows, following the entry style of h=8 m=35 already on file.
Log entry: h=5 m=10
